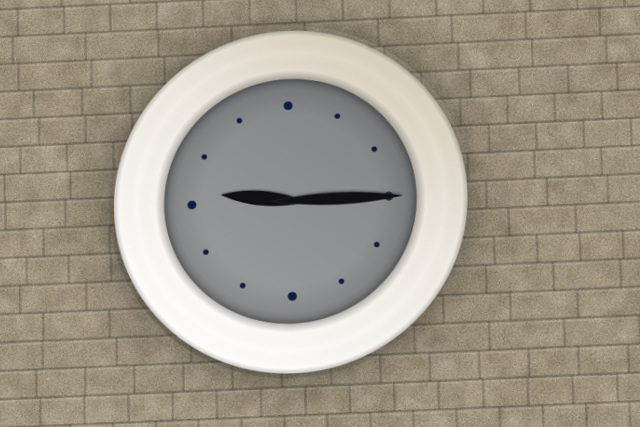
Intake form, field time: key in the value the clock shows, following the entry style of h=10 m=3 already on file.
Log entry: h=9 m=15
